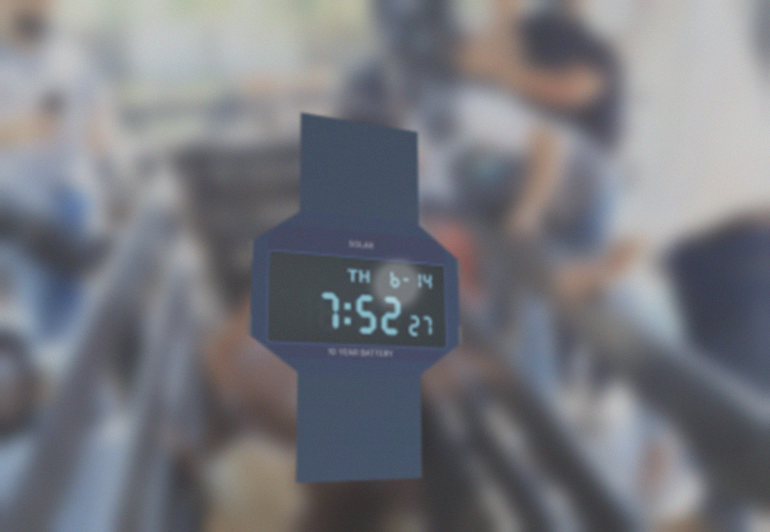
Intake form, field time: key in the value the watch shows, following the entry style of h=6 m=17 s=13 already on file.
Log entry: h=7 m=52 s=27
